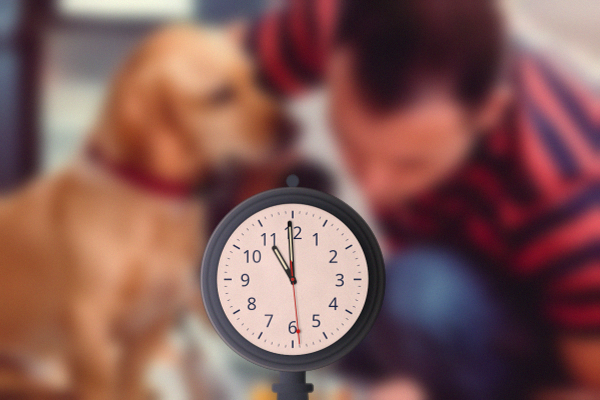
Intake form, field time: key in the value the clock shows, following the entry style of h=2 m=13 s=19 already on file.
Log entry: h=10 m=59 s=29
